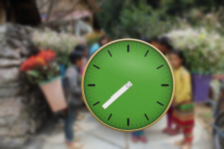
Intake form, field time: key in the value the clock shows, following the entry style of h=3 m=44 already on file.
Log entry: h=7 m=38
